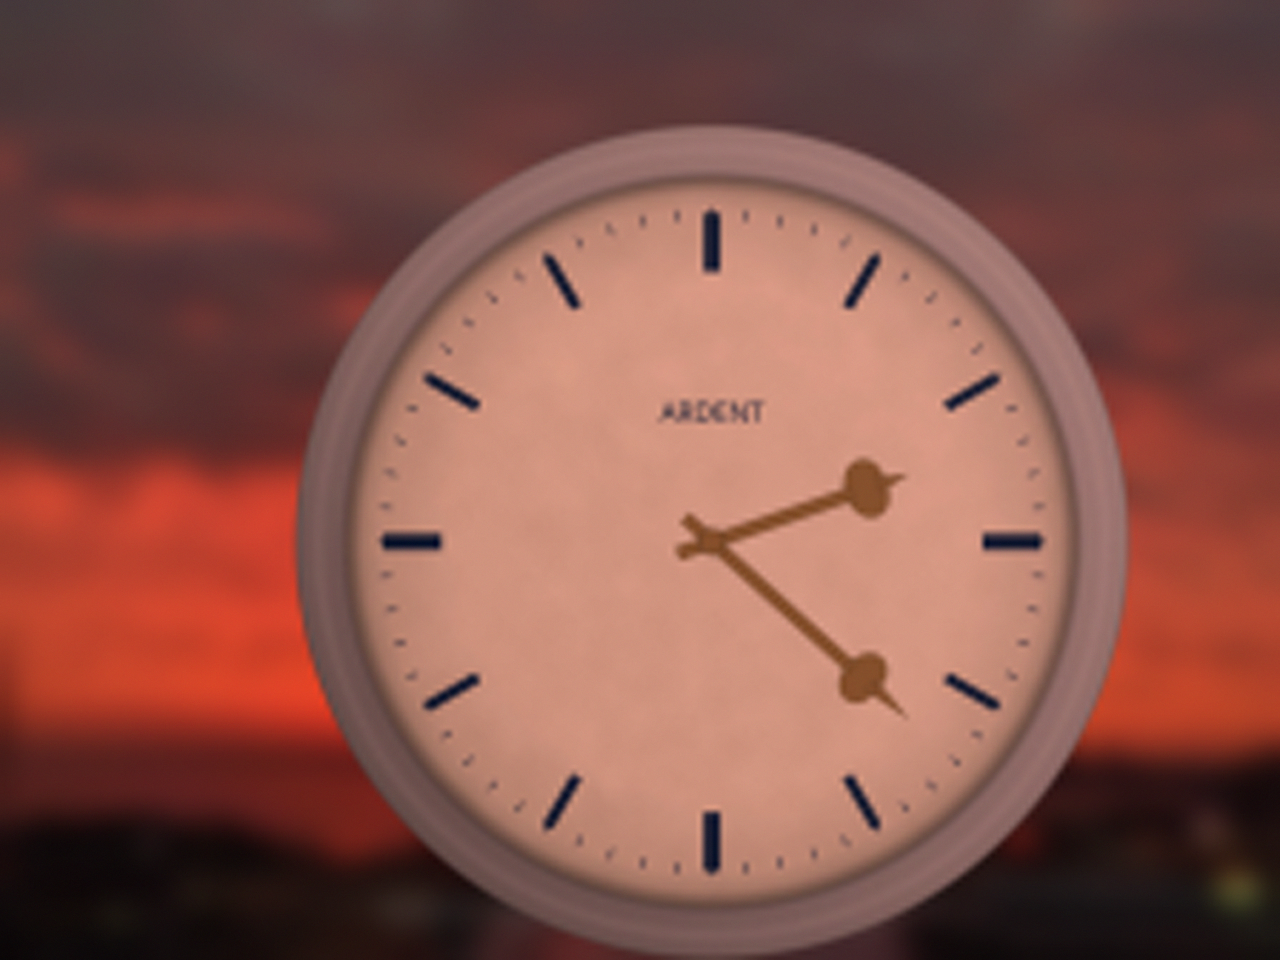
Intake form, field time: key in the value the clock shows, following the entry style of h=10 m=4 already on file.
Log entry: h=2 m=22
